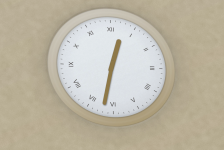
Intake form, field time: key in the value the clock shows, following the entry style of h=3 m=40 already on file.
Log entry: h=12 m=32
